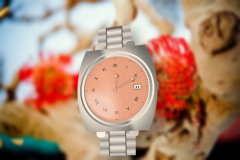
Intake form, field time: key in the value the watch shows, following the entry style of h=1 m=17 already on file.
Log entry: h=12 m=11
